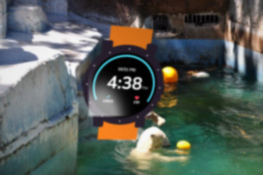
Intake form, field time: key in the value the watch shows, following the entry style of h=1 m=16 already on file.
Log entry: h=4 m=38
